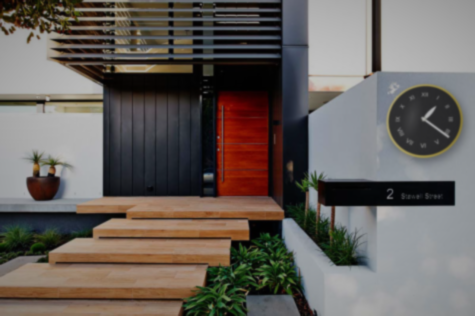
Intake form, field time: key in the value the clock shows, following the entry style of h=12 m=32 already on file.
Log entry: h=1 m=21
